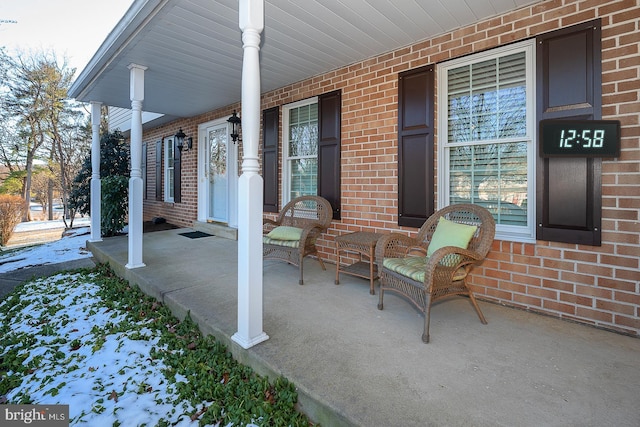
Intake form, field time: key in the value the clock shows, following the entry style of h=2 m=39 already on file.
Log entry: h=12 m=58
